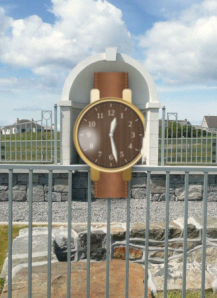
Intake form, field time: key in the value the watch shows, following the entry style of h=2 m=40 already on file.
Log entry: h=12 m=28
